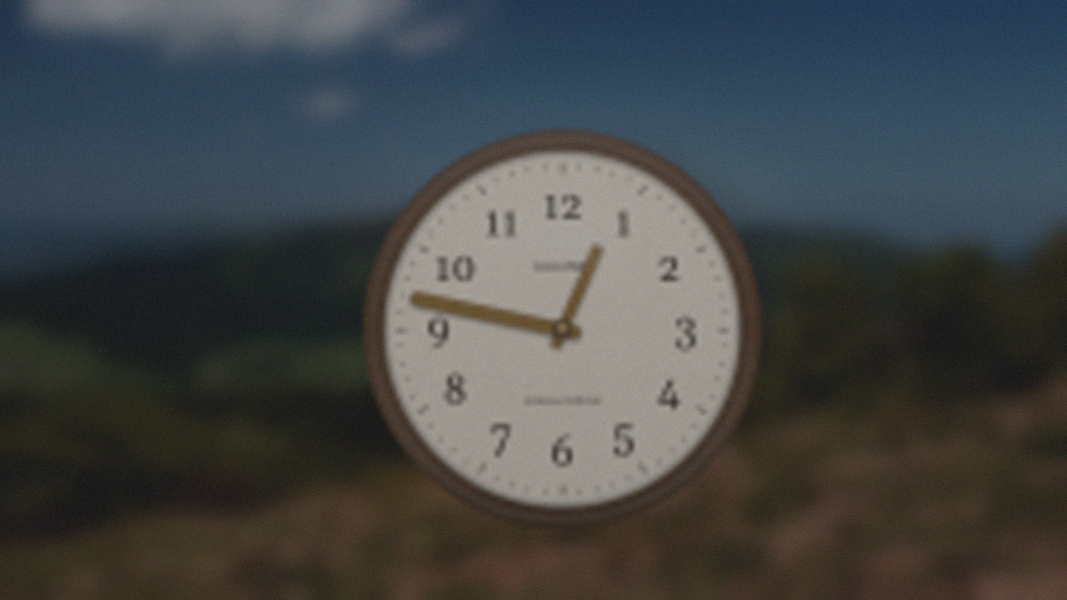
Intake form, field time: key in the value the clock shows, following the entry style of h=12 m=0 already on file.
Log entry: h=12 m=47
